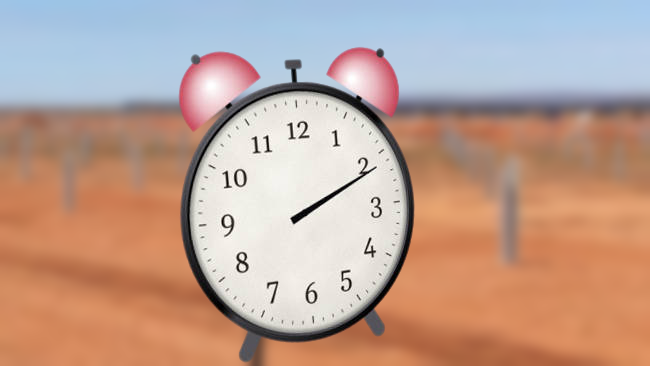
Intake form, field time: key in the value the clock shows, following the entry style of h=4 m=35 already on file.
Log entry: h=2 m=11
